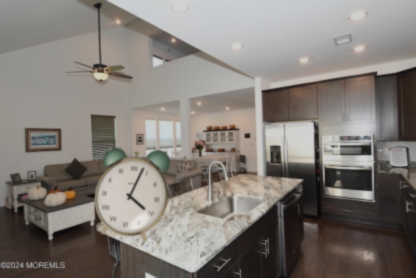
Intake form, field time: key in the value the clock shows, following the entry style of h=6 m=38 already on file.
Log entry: h=4 m=3
